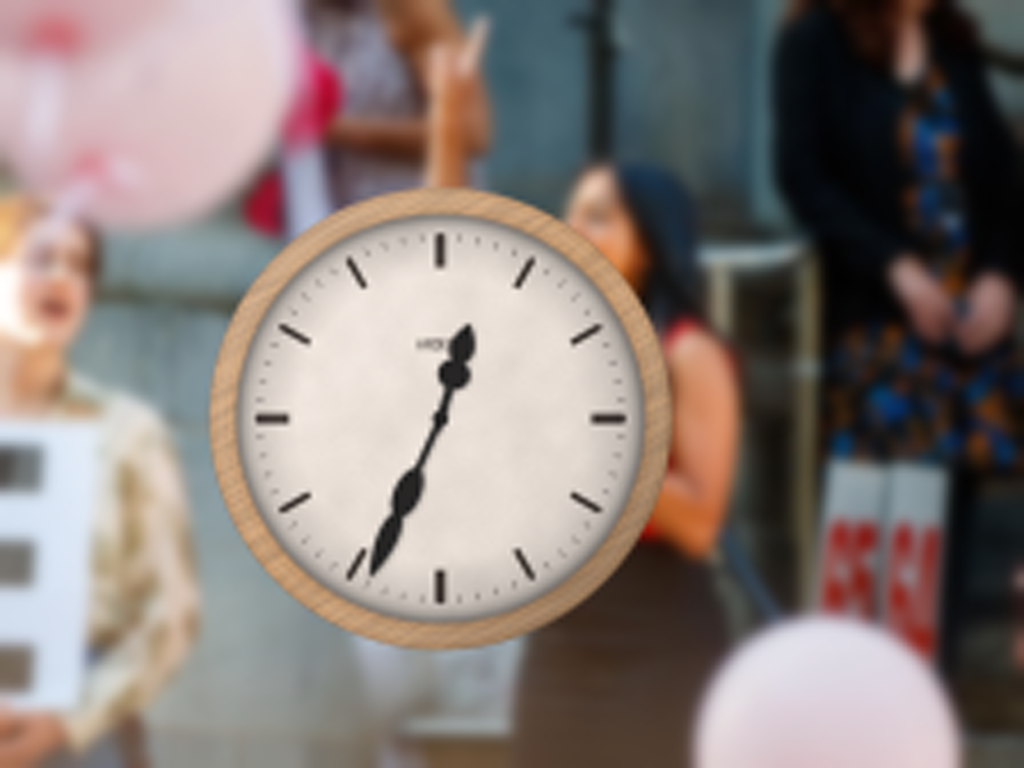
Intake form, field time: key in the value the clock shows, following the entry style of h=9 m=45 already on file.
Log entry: h=12 m=34
